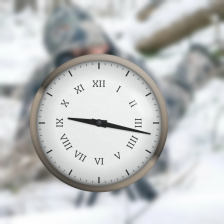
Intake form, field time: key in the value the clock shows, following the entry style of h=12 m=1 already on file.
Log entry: h=9 m=17
